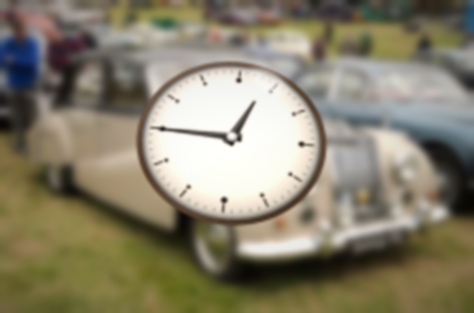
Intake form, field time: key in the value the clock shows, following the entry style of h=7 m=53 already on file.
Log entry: h=12 m=45
